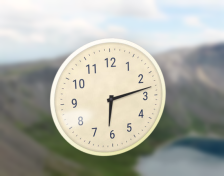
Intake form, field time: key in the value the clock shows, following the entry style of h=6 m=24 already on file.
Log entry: h=6 m=13
